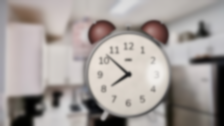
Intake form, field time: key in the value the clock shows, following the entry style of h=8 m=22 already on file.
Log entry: h=7 m=52
